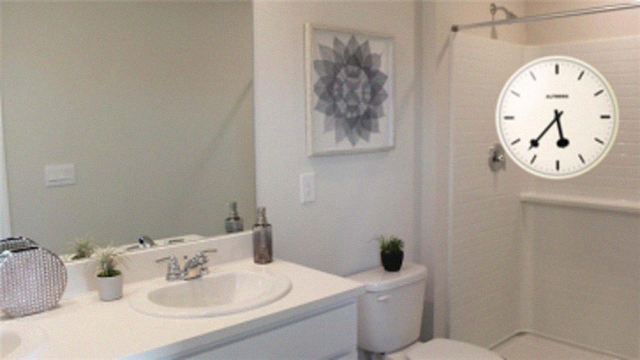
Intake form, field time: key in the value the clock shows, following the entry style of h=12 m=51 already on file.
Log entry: h=5 m=37
